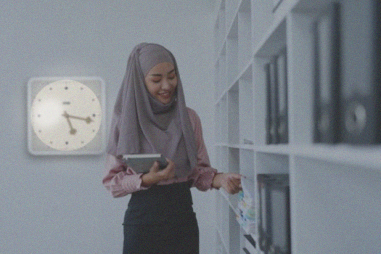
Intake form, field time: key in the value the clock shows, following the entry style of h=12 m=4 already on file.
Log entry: h=5 m=17
